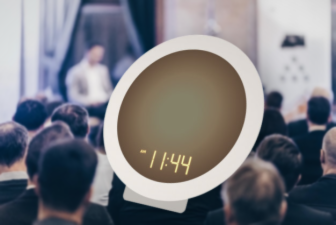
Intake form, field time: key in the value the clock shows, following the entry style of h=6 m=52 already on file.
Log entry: h=11 m=44
